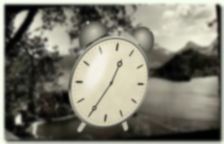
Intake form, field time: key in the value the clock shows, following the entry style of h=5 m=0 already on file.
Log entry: h=12 m=35
